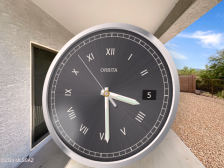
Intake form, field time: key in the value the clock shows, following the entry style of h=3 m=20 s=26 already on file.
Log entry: h=3 m=28 s=53
